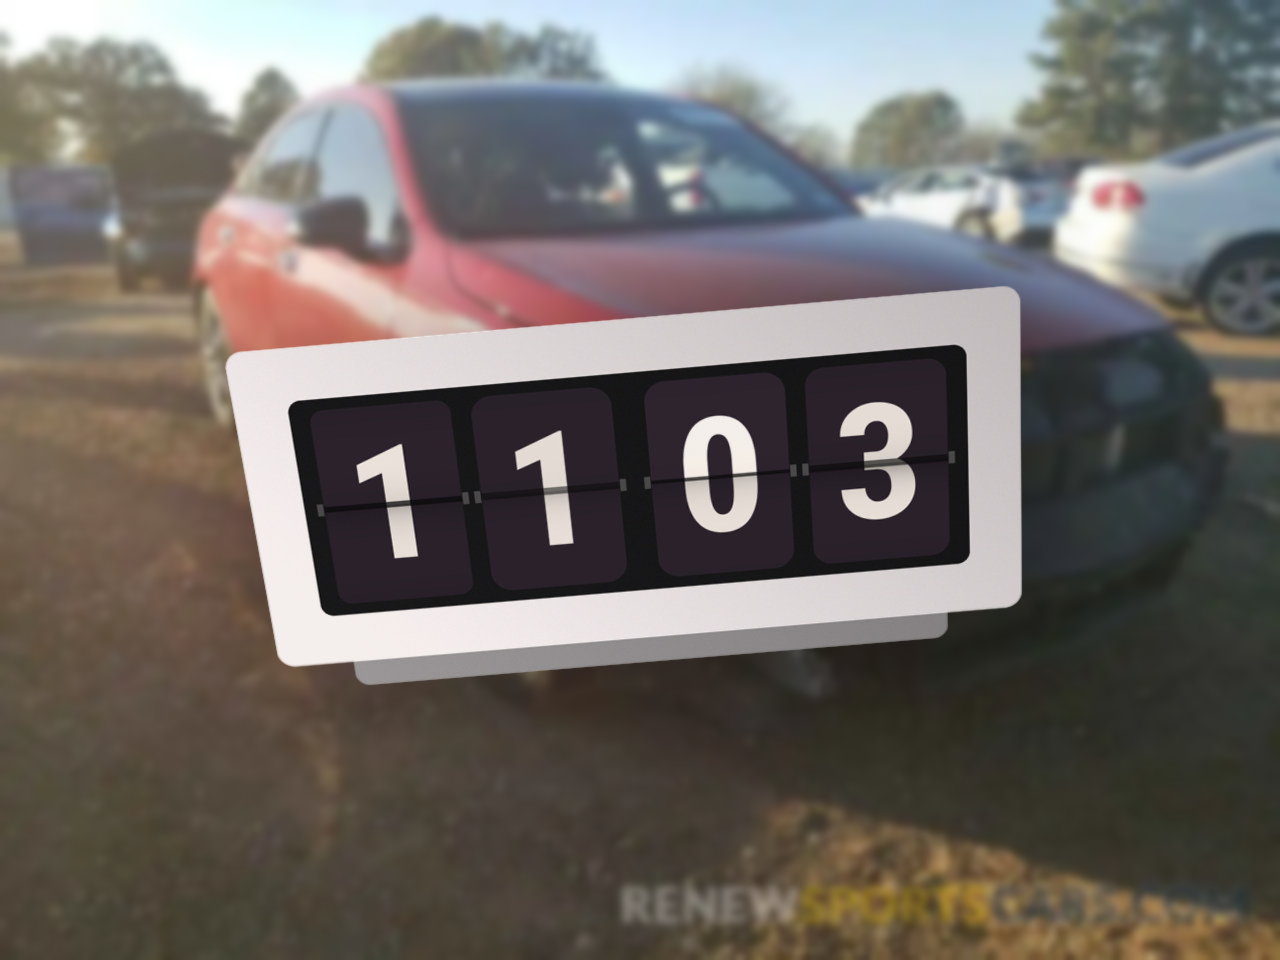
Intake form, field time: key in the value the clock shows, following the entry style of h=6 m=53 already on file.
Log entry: h=11 m=3
